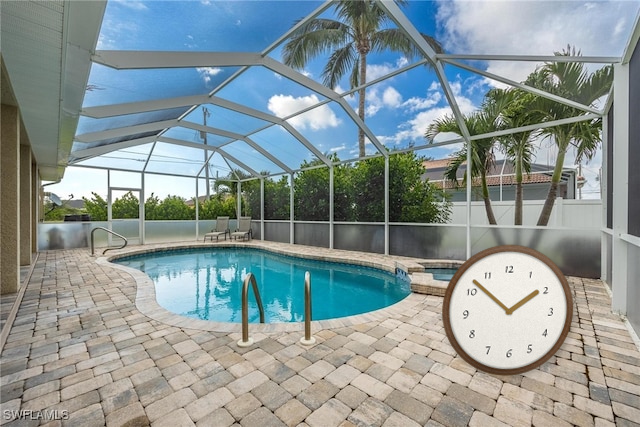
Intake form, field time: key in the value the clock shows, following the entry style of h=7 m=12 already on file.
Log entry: h=1 m=52
